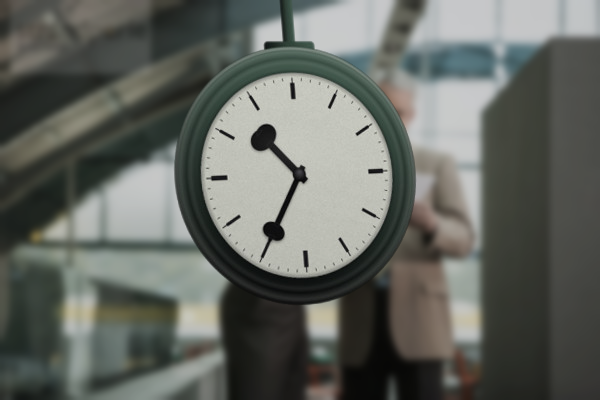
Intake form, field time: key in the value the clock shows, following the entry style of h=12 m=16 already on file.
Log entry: h=10 m=35
